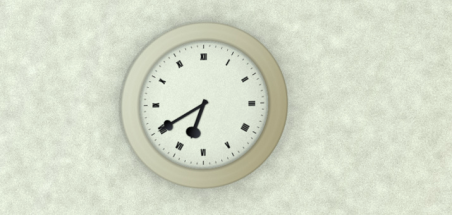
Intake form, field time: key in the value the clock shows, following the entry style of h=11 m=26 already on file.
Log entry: h=6 m=40
